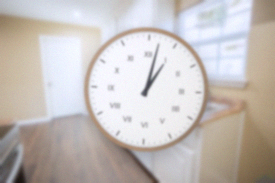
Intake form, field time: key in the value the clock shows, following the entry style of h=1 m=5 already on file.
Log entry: h=1 m=2
